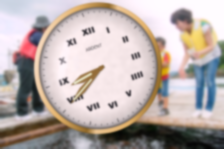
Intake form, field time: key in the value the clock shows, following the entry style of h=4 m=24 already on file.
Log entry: h=8 m=40
